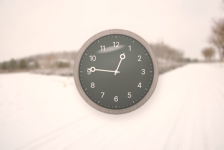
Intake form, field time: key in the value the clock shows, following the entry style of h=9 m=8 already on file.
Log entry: h=12 m=46
